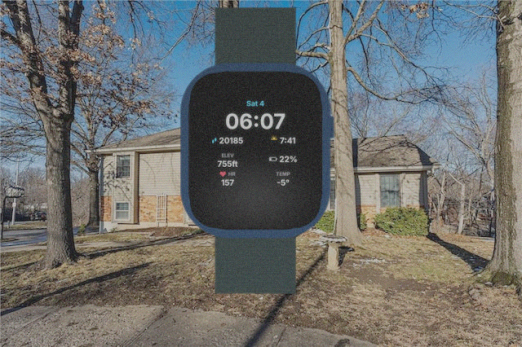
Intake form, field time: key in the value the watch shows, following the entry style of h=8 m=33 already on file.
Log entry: h=6 m=7
